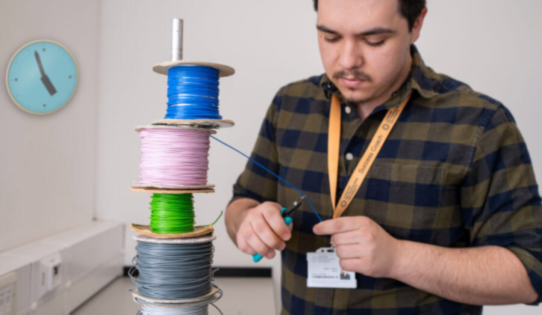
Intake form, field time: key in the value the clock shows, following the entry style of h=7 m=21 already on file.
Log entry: h=4 m=57
